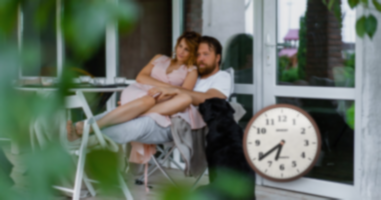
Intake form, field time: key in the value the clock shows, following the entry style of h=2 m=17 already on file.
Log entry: h=6 m=39
